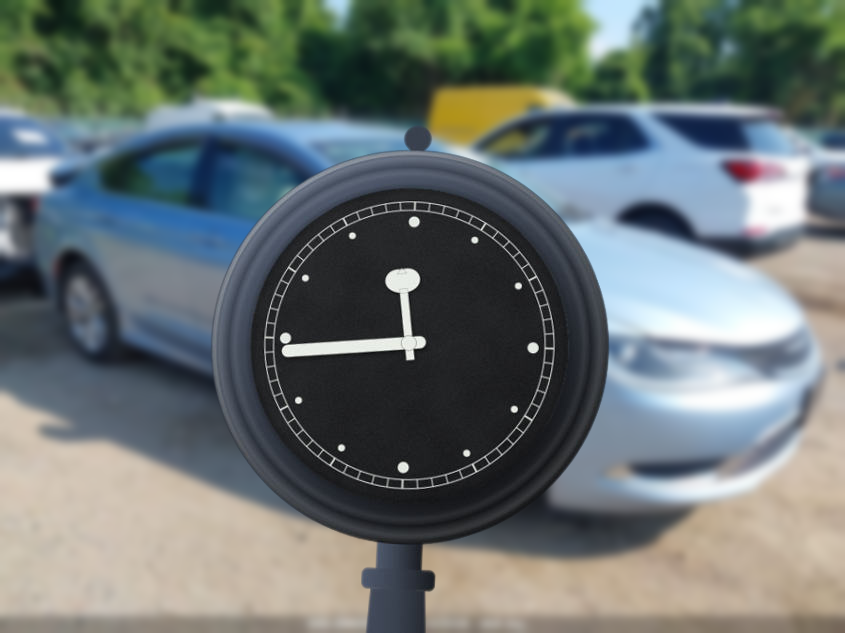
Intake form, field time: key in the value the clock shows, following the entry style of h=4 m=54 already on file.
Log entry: h=11 m=44
